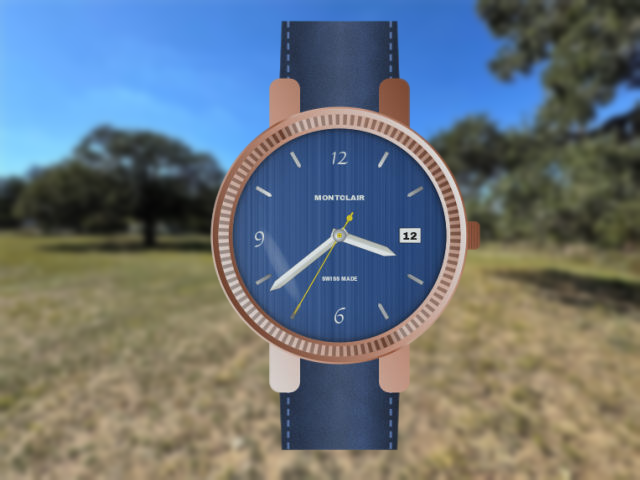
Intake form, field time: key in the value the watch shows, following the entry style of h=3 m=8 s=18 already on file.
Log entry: h=3 m=38 s=35
